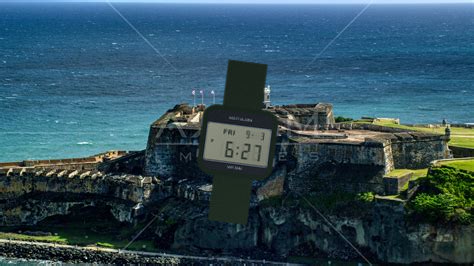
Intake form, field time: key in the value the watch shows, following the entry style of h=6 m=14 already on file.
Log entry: h=6 m=27
